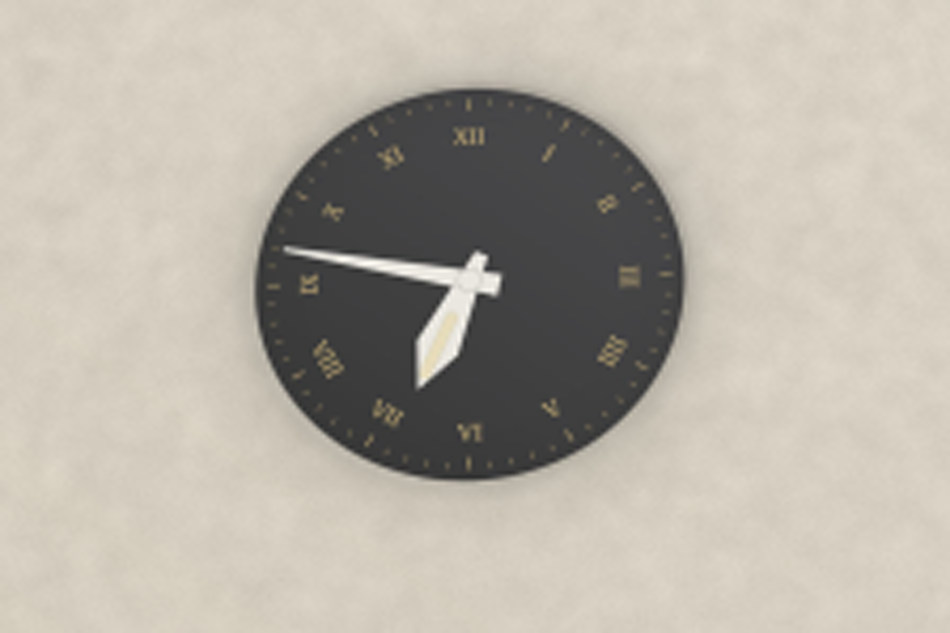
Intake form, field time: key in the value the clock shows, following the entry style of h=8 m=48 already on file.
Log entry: h=6 m=47
